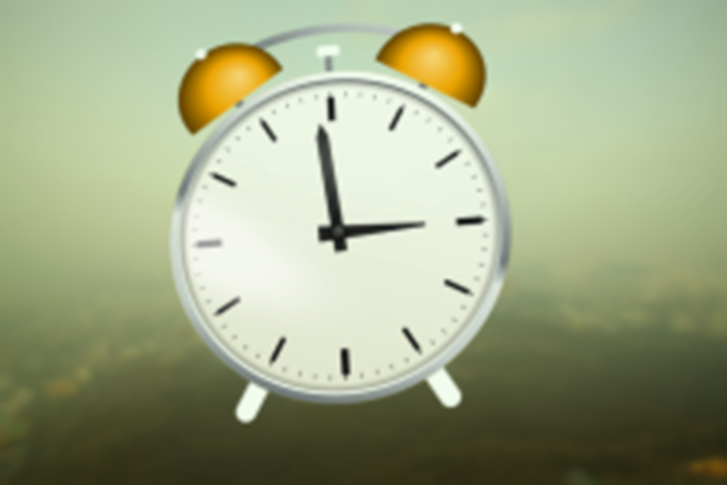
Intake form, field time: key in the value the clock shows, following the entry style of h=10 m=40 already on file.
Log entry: h=2 m=59
